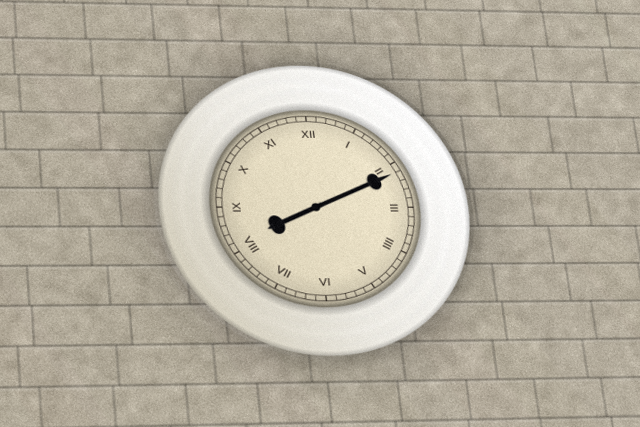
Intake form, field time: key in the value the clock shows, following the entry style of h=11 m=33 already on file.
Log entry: h=8 m=11
